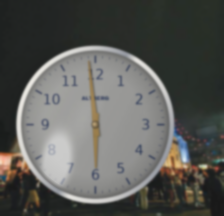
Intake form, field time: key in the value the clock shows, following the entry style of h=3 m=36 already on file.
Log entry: h=5 m=59
